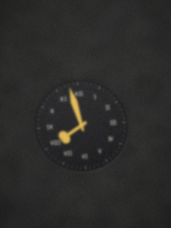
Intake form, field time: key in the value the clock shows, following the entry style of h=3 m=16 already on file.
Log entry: h=7 m=58
